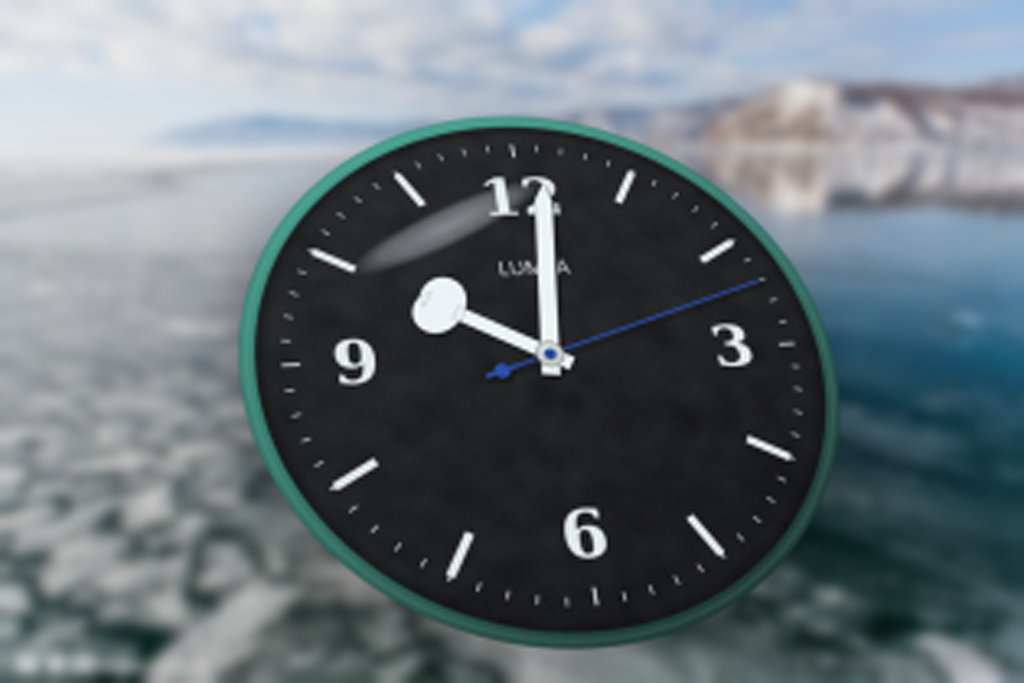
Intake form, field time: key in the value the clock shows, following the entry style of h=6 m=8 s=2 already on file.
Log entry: h=10 m=1 s=12
